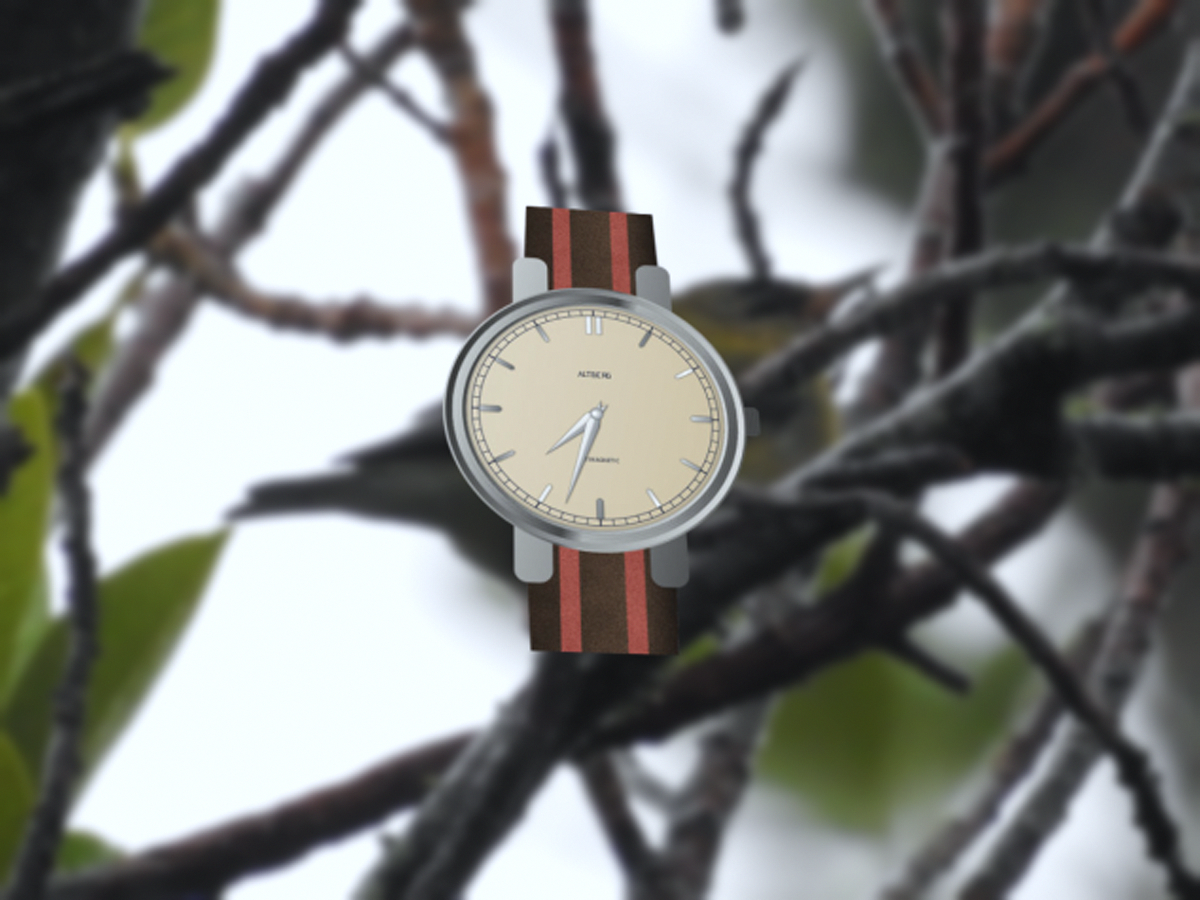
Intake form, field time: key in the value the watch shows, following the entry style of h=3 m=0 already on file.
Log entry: h=7 m=33
